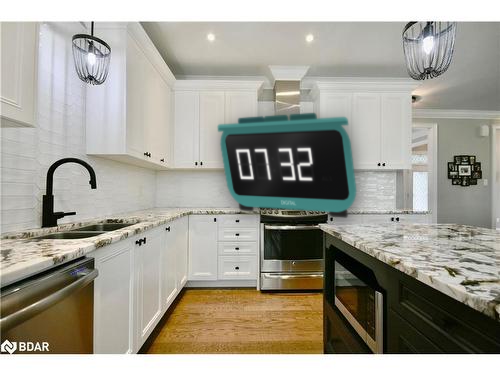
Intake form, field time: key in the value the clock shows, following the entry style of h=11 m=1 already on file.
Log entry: h=7 m=32
